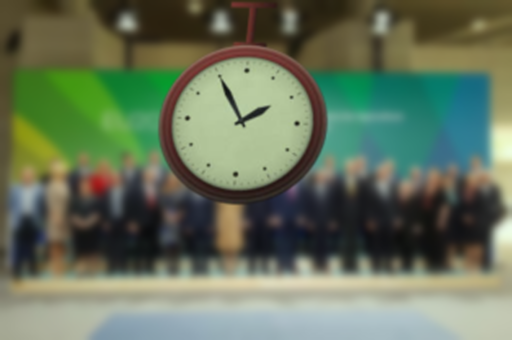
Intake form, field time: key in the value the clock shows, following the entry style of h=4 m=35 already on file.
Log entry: h=1 m=55
